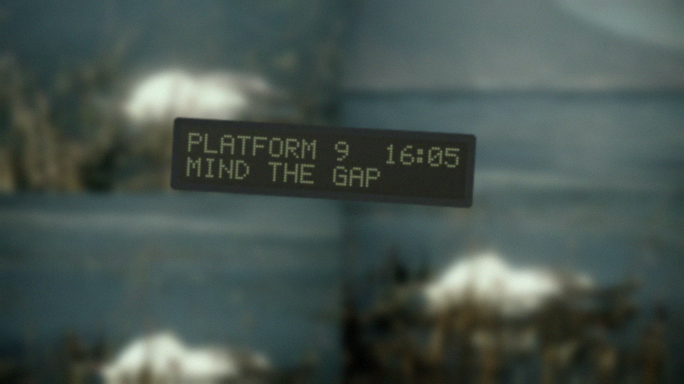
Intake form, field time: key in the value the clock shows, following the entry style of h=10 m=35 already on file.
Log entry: h=16 m=5
